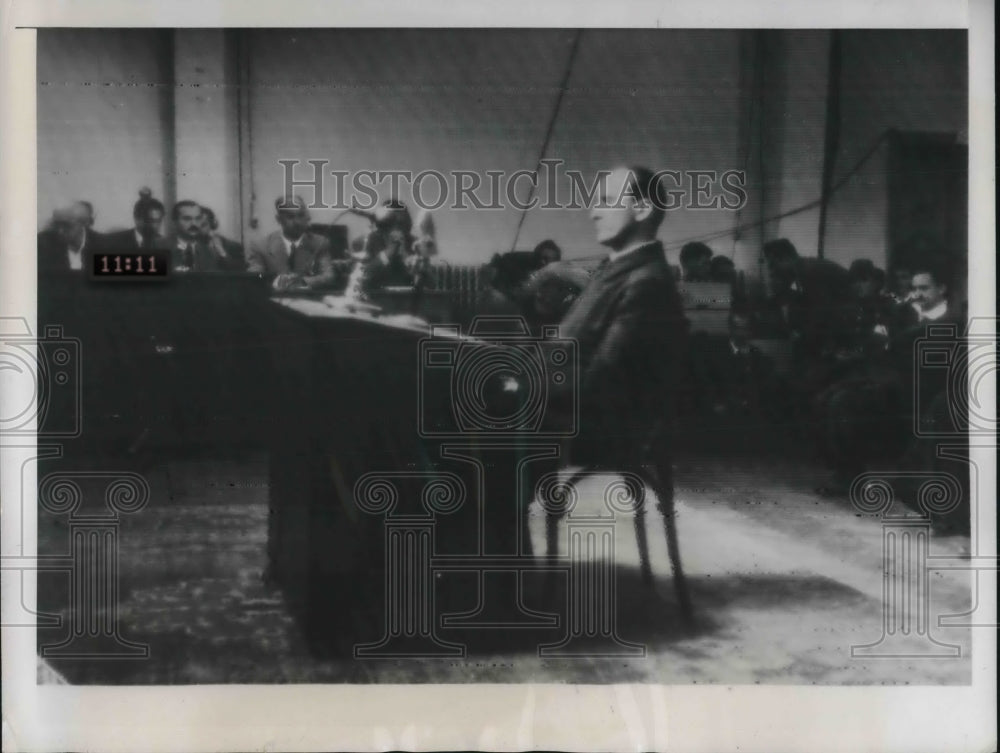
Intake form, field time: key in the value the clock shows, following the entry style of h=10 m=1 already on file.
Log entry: h=11 m=11
